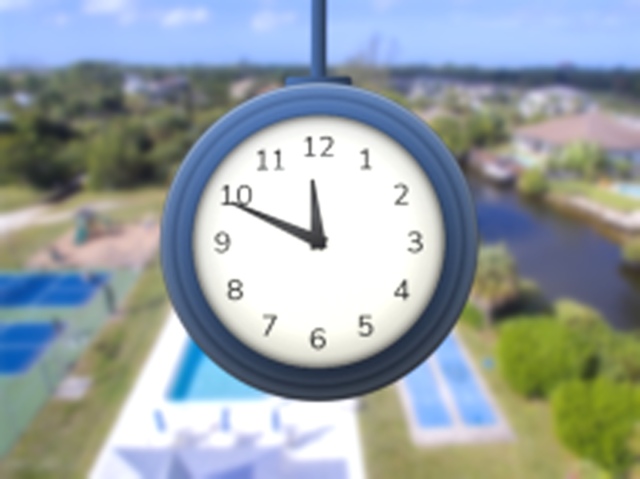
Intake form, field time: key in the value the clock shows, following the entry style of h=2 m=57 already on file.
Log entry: h=11 m=49
